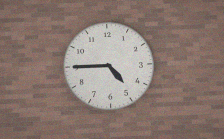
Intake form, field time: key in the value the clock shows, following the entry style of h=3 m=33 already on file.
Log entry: h=4 m=45
